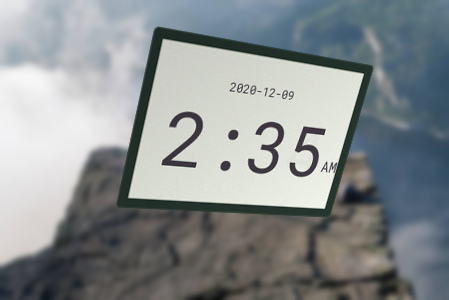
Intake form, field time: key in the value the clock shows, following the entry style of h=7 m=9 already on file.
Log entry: h=2 m=35
